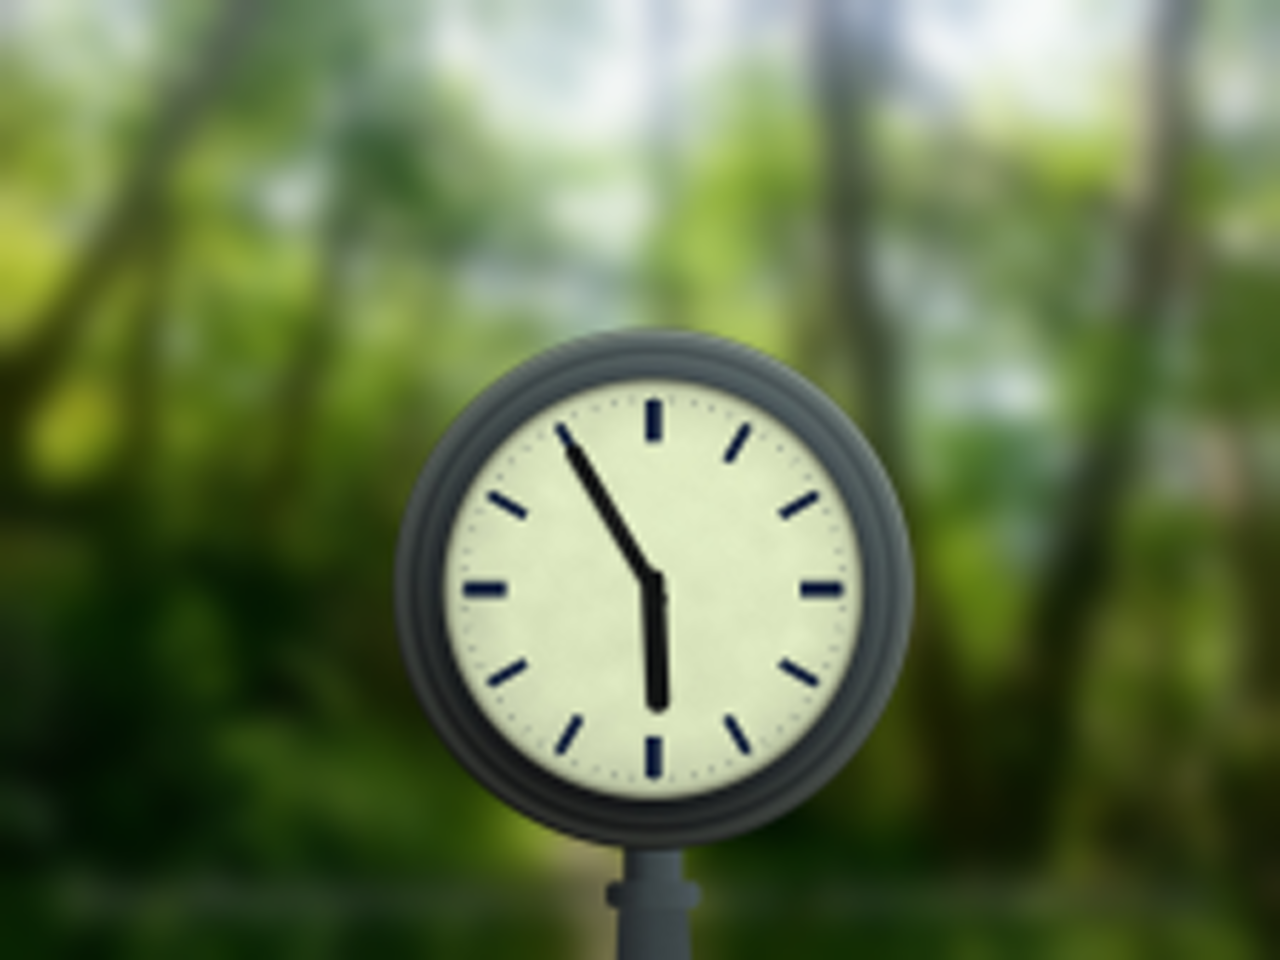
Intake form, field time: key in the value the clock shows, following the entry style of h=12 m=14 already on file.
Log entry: h=5 m=55
